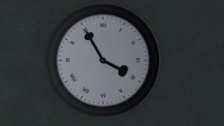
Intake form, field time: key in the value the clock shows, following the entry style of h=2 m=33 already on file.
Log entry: h=3 m=55
